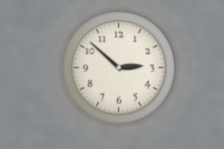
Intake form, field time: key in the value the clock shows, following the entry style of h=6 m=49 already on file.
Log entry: h=2 m=52
